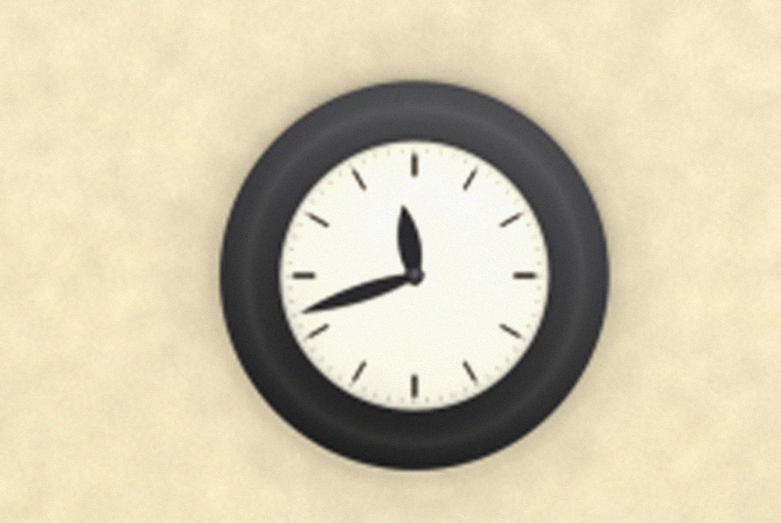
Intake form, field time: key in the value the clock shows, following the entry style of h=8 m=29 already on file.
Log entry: h=11 m=42
